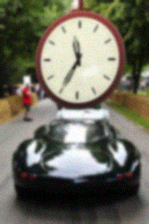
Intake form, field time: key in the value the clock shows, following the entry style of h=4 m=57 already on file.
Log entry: h=11 m=35
